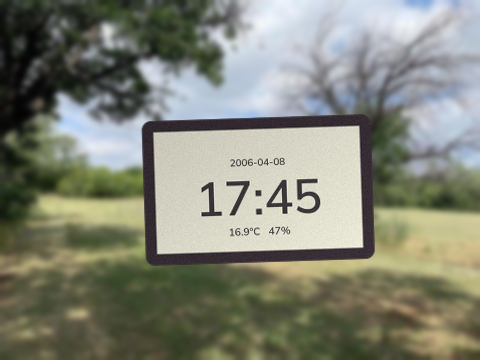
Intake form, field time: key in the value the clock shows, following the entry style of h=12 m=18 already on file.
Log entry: h=17 m=45
